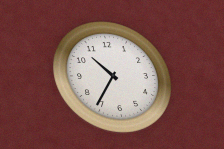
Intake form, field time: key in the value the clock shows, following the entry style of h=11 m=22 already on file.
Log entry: h=10 m=36
